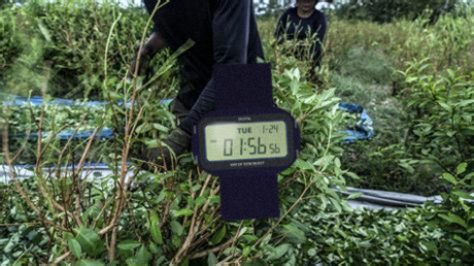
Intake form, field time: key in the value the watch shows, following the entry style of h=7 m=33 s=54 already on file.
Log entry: h=1 m=56 s=56
